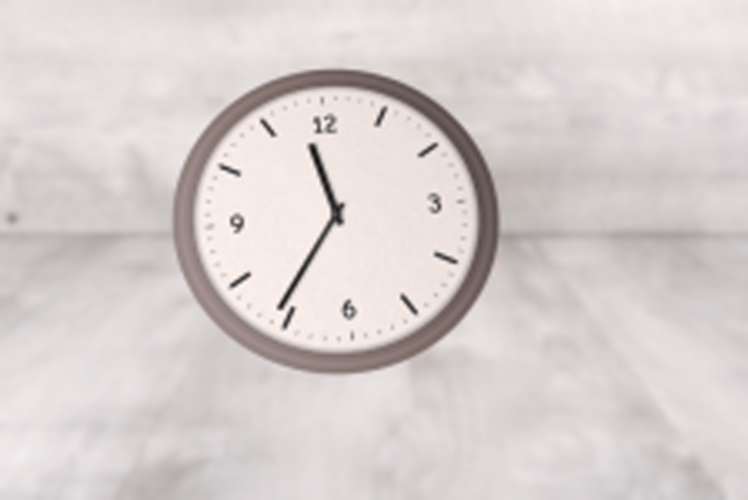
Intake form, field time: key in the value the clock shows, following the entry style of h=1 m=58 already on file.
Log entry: h=11 m=36
